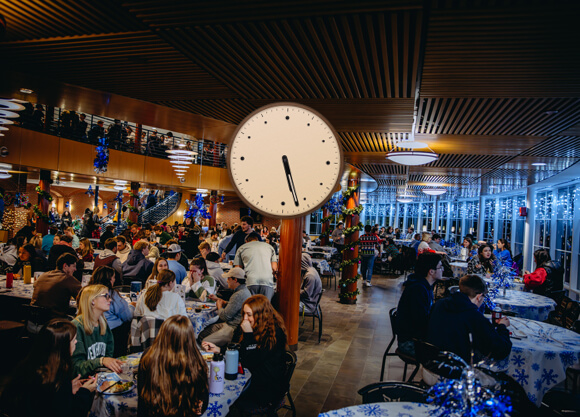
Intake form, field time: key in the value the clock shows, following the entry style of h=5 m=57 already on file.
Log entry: h=5 m=27
